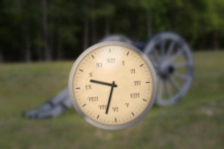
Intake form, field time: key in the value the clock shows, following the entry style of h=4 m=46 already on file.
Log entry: h=9 m=33
